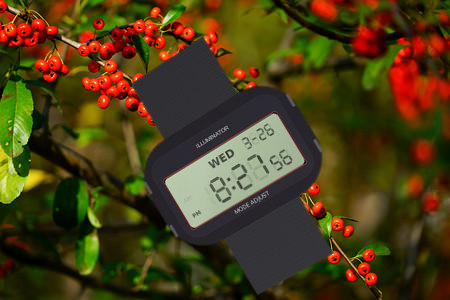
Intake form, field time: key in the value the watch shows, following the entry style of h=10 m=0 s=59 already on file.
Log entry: h=8 m=27 s=56
